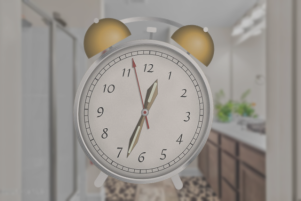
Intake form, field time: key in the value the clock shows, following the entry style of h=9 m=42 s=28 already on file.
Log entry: h=12 m=32 s=57
